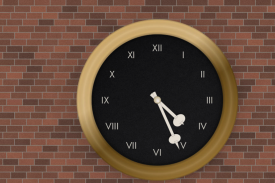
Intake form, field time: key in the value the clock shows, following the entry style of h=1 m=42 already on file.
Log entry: h=4 m=26
